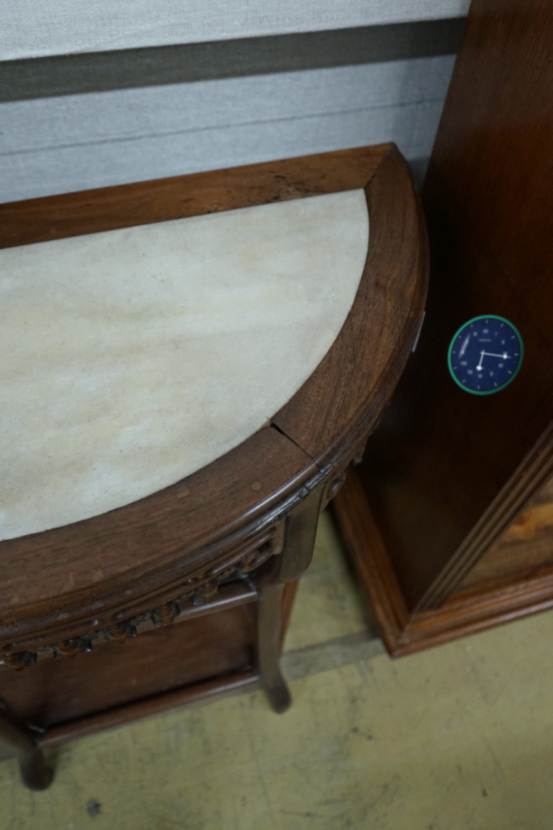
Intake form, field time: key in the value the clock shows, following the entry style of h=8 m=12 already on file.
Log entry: h=6 m=16
